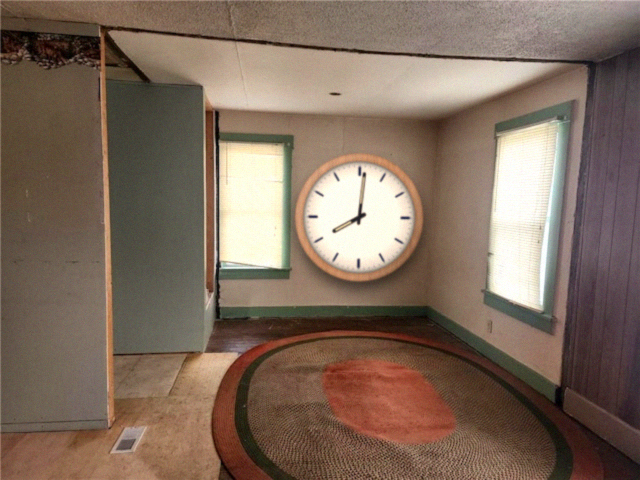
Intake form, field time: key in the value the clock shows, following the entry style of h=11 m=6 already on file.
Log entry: h=8 m=1
